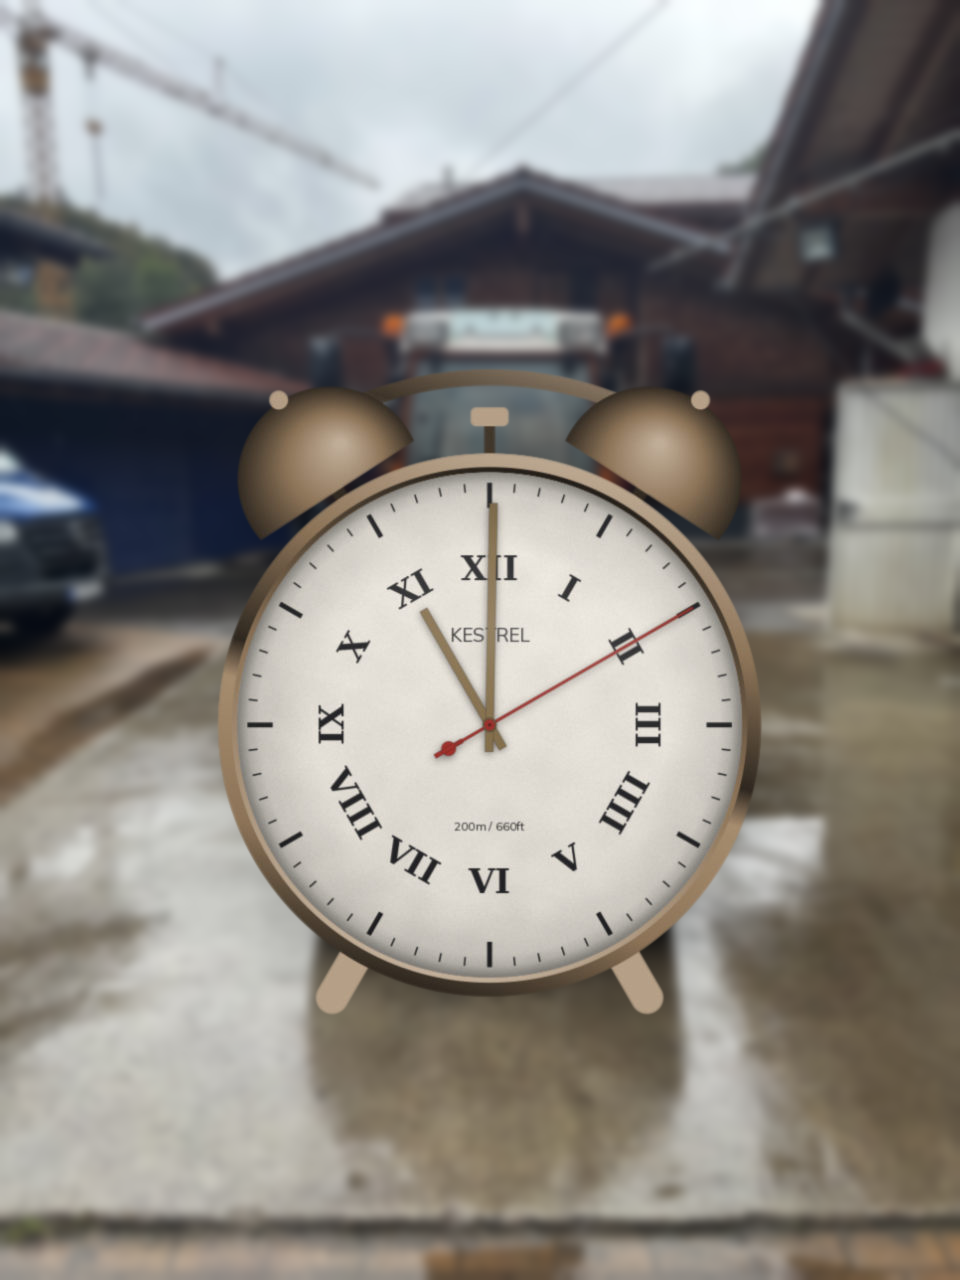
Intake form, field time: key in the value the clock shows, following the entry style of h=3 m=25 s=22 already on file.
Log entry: h=11 m=0 s=10
